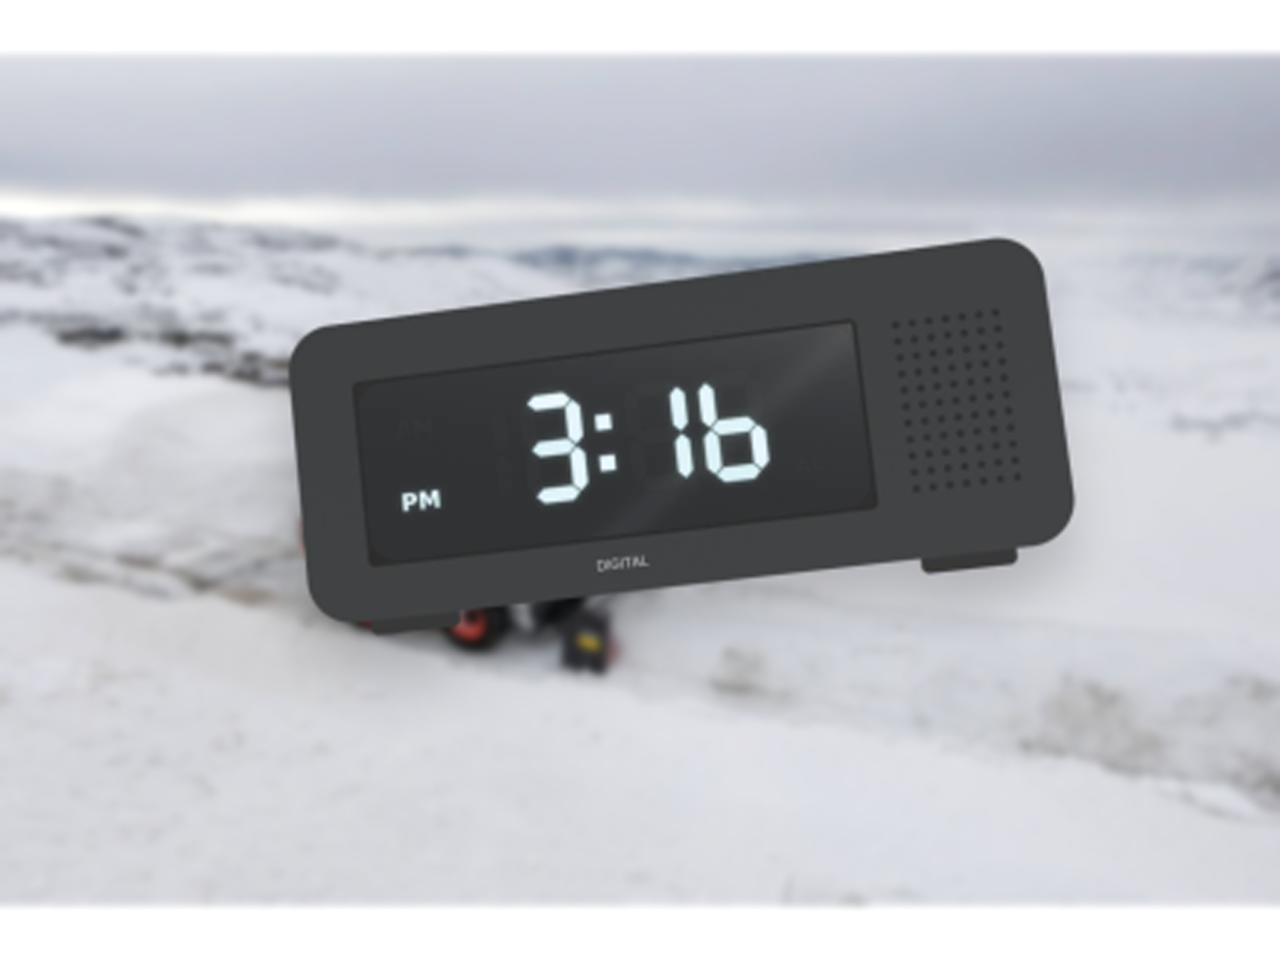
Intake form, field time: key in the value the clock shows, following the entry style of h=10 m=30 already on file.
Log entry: h=3 m=16
